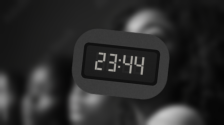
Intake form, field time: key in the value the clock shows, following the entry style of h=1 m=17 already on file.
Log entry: h=23 m=44
